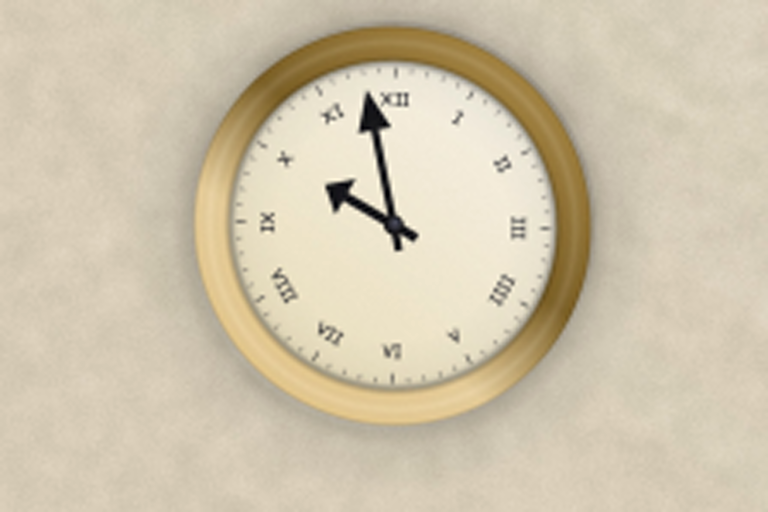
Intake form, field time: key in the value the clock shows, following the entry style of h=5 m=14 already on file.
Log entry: h=9 m=58
